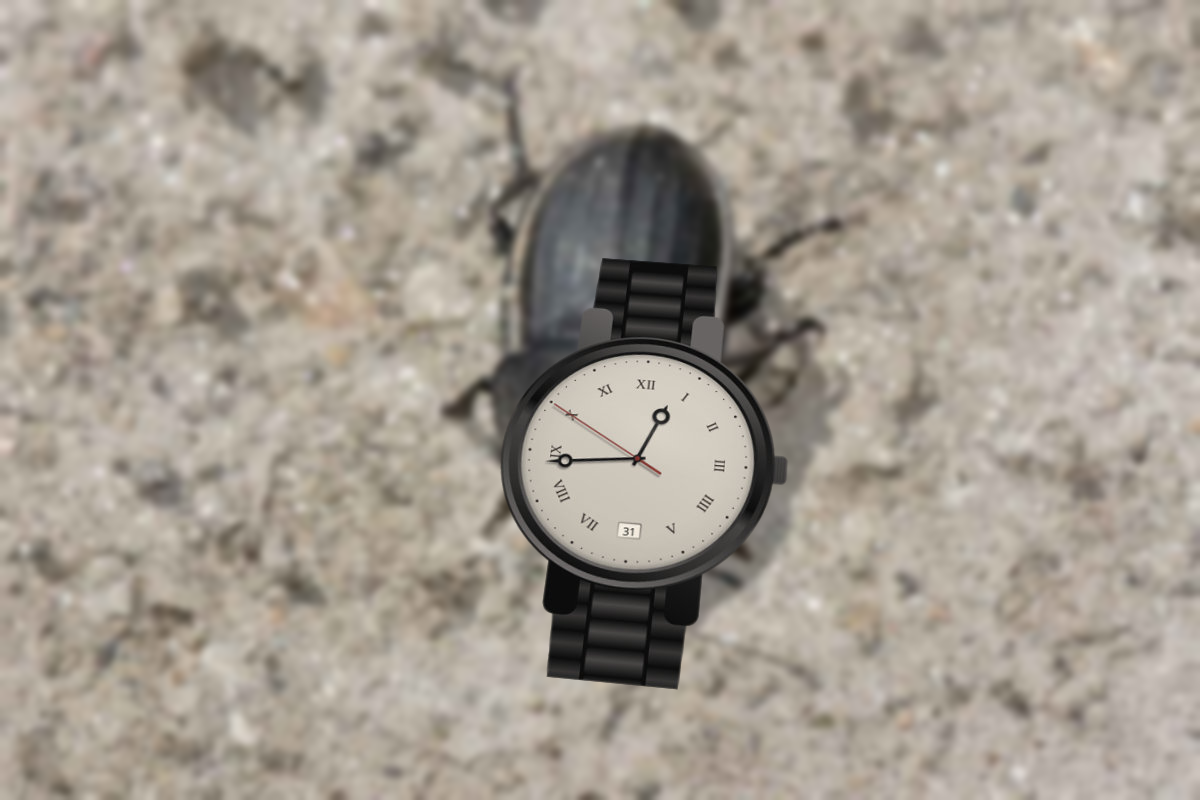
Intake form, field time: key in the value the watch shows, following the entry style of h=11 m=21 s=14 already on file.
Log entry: h=12 m=43 s=50
